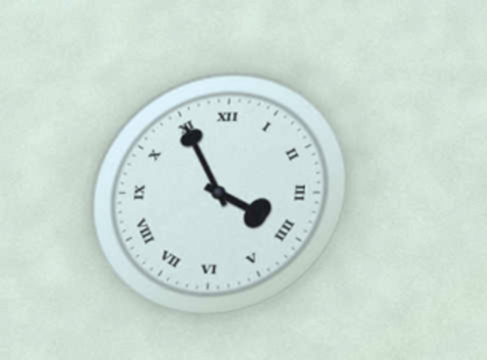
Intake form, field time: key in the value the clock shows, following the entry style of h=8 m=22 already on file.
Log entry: h=3 m=55
